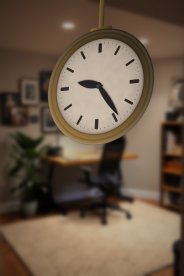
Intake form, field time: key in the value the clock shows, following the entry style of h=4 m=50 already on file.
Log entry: h=9 m=24
